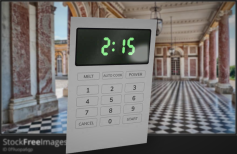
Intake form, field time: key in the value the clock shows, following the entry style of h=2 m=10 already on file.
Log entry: h=2 m=15
